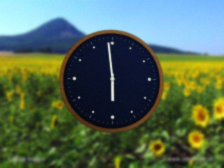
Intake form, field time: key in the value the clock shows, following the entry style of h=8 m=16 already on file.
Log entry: h=5 m=59
